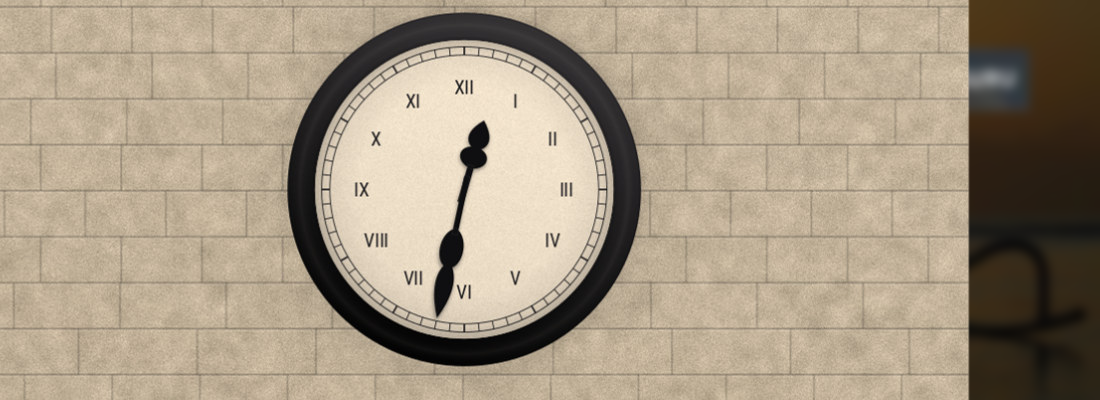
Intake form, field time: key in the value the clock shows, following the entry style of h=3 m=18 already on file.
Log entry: h=12 m=32
